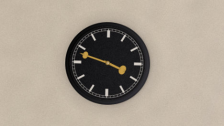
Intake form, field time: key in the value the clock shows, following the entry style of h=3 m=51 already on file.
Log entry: h=3 m=48
